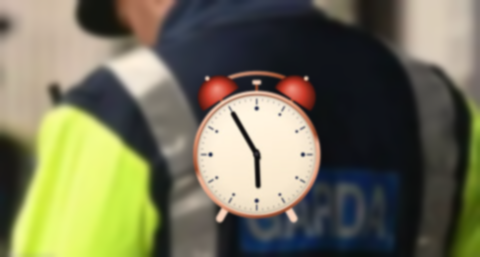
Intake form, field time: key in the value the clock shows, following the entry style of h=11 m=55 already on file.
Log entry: h=5 m=55
